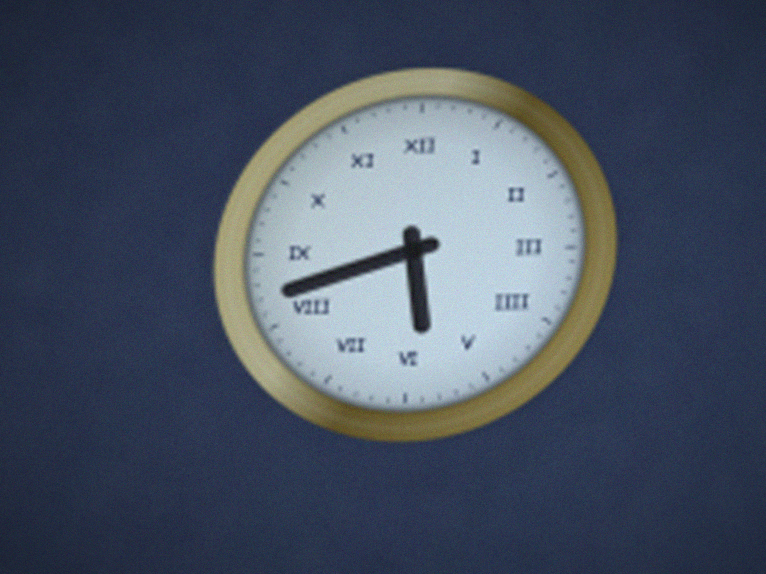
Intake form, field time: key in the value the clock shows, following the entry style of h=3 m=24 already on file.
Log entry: h=5 m=42
